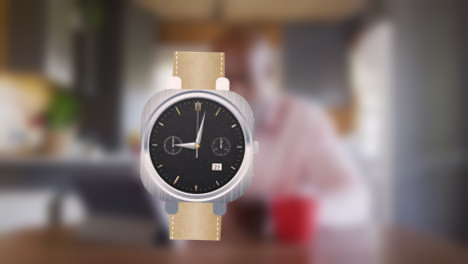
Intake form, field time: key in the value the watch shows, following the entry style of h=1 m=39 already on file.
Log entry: h=9 m=2
